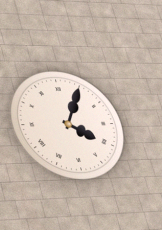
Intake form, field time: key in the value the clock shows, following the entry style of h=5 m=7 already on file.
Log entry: h=4 m=5
